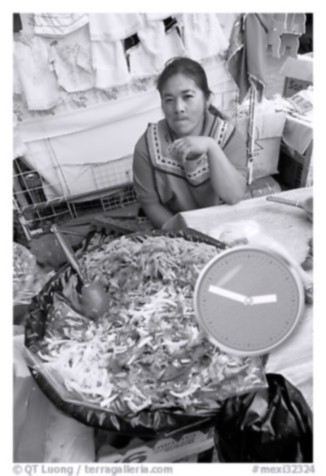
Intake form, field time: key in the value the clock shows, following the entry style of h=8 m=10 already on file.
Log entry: h=2 m=48
